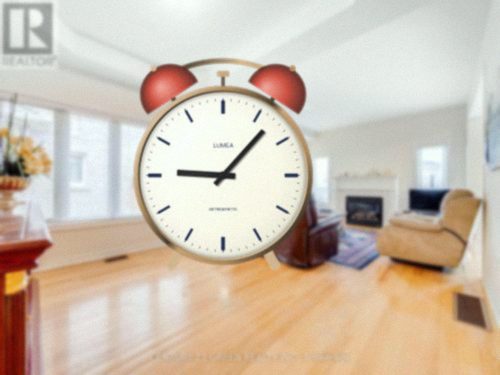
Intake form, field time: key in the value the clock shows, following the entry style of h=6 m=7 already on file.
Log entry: h=9 m=7
